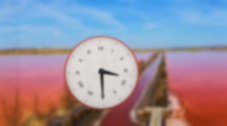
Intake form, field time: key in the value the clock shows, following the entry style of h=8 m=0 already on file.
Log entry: h=3 m=30
